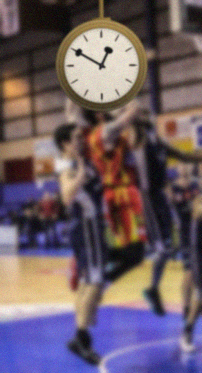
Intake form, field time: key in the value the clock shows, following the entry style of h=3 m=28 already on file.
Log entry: h=12 m=50
